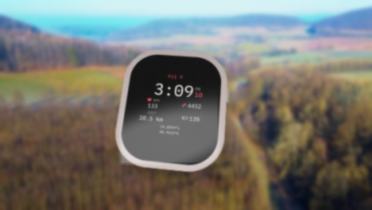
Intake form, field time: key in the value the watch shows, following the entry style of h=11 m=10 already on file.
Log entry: h=3 m=9
